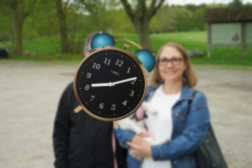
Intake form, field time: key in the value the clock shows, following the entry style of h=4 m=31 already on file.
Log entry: h=8 m=9
